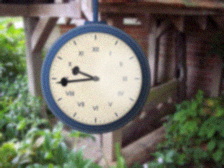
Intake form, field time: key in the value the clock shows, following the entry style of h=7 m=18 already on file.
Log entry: h=9 m=44
